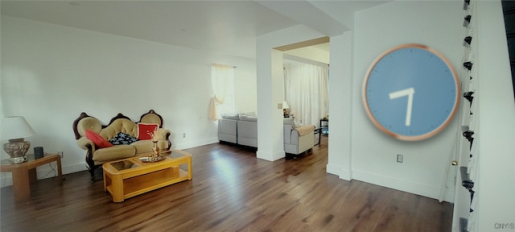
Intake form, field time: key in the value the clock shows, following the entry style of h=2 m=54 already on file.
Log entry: h=8 m=31
